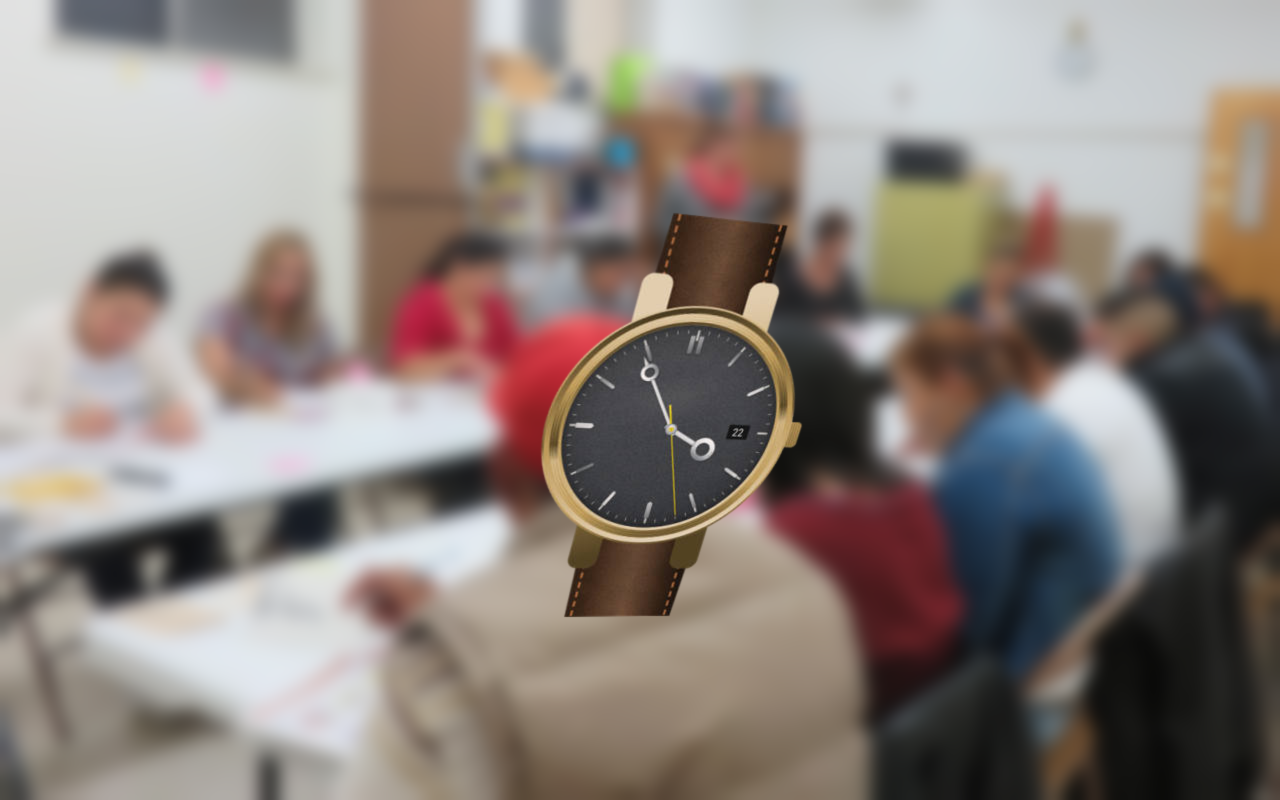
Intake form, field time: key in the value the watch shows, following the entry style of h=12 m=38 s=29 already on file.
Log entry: h=3 m=54 s=27
